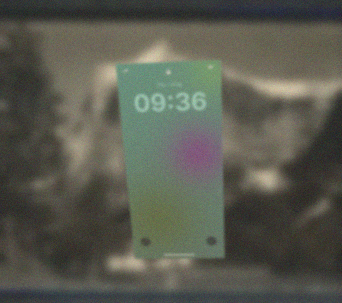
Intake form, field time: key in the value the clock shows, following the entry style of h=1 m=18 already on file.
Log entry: h=9 m=36
